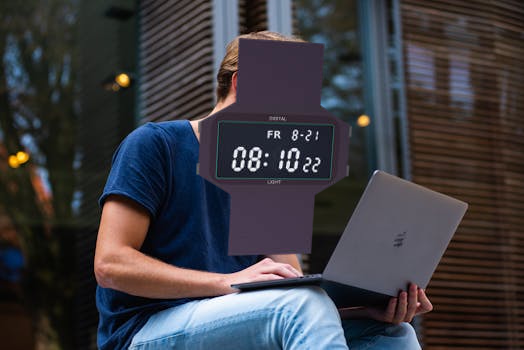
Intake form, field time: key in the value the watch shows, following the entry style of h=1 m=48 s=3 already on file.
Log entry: h=8 m=10 s=22
